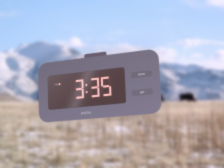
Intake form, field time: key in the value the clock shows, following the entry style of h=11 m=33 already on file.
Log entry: h=3 m=35
